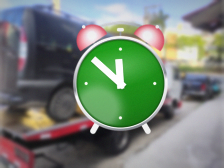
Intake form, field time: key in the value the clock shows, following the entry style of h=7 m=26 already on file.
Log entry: h=11 m=52
